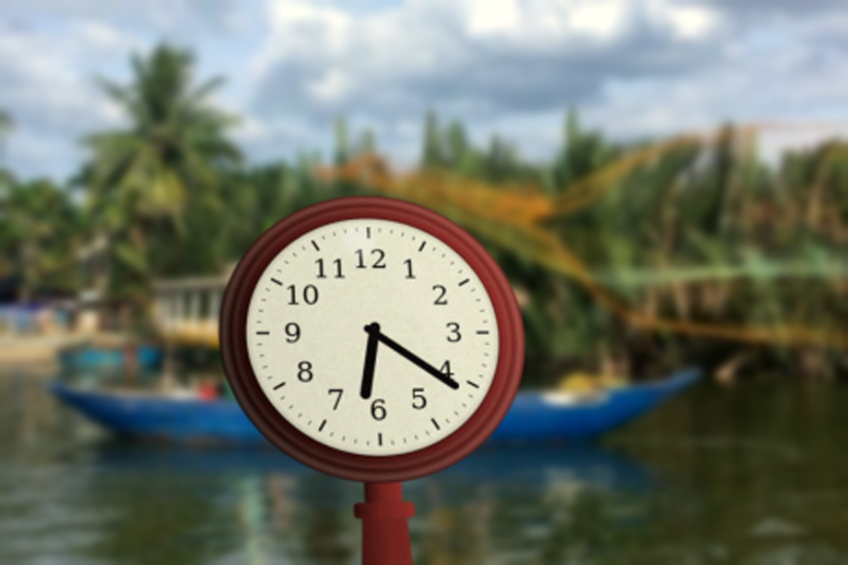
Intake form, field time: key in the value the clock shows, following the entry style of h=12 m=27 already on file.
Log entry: h=6 m=21
